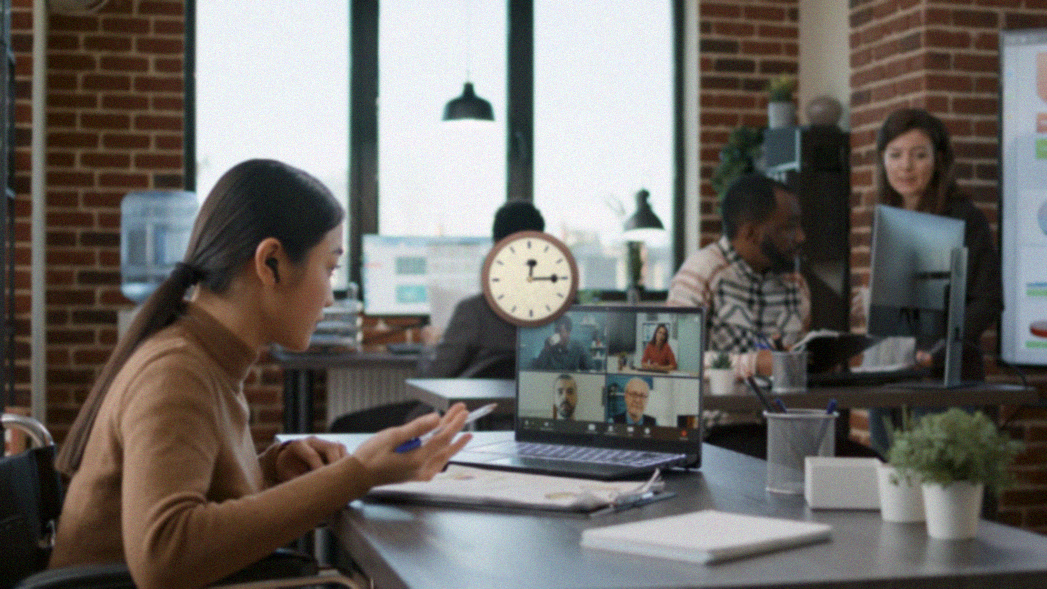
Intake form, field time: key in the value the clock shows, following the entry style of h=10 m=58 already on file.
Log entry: h=12 m=15
